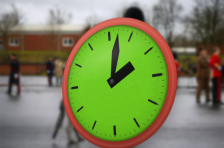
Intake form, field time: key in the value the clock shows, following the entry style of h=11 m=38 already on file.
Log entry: h=2 m=2
